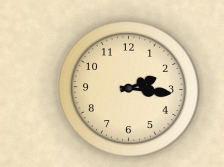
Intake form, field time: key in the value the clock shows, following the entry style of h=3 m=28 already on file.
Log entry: h=2 m=16
